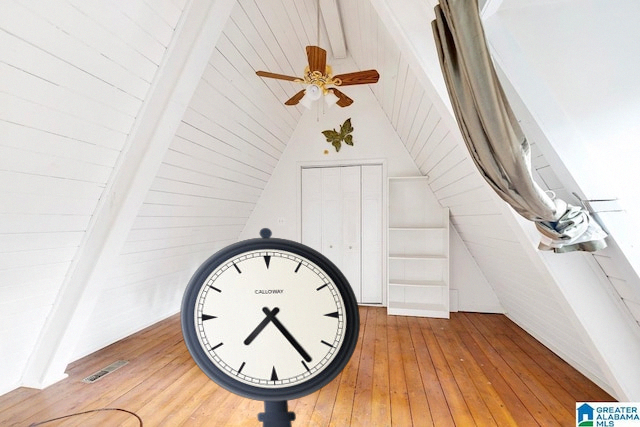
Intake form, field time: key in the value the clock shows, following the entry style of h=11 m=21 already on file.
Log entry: h=7 m=24
